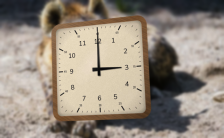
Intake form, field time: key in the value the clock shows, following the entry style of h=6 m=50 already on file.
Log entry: h=3 m=0
